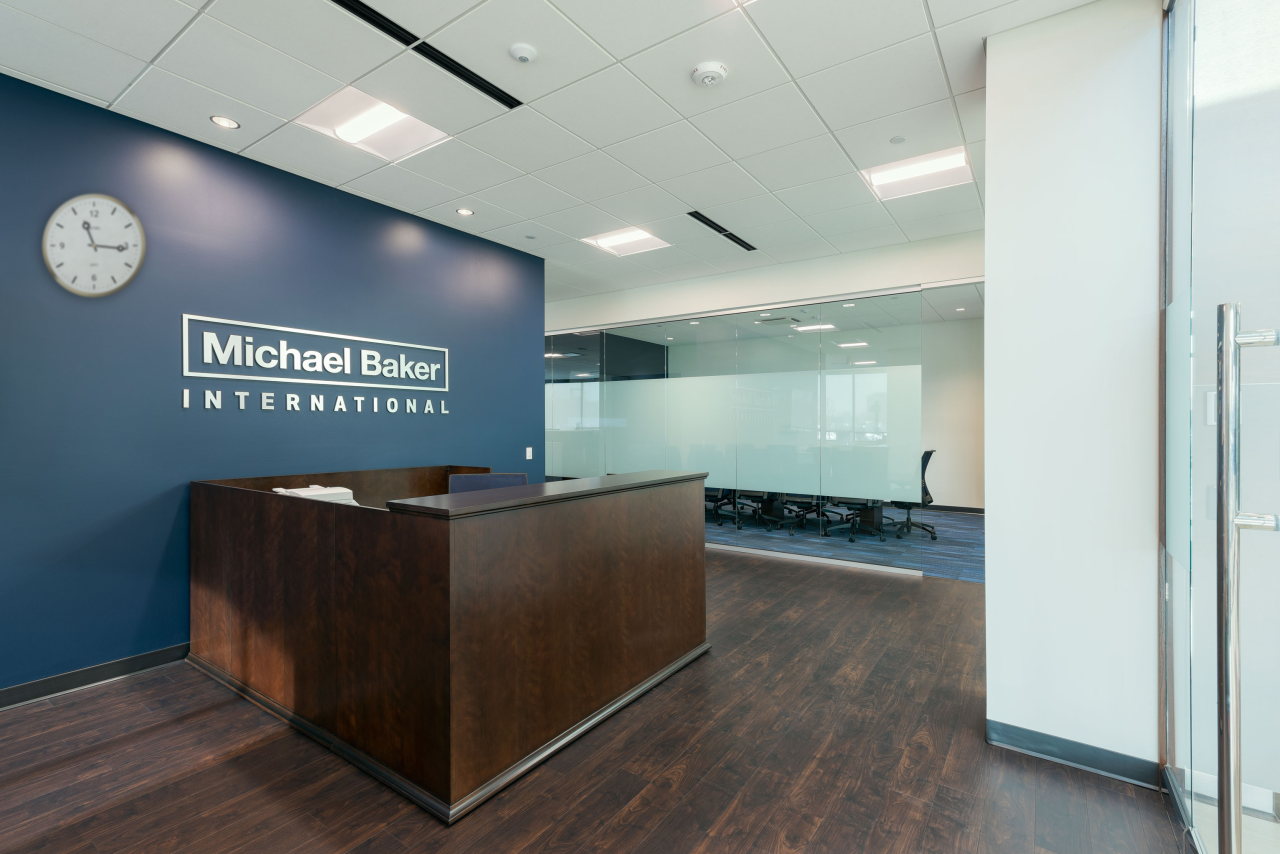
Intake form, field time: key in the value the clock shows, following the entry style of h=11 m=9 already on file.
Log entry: h=11 m=16
